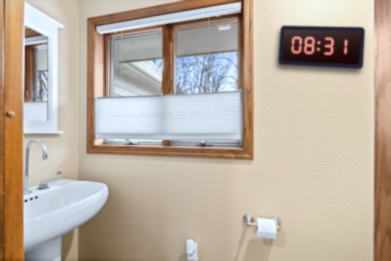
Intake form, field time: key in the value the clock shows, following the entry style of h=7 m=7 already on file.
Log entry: h=8 m=31
